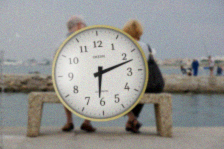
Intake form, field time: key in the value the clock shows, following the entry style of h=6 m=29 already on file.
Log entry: h=6 m=12
